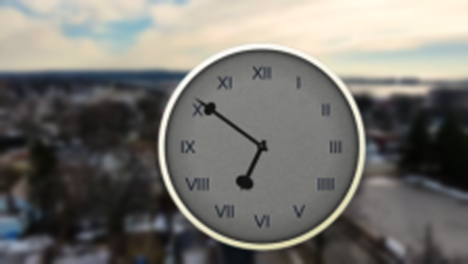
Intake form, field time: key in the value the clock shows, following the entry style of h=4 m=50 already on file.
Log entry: h=6 m=51
